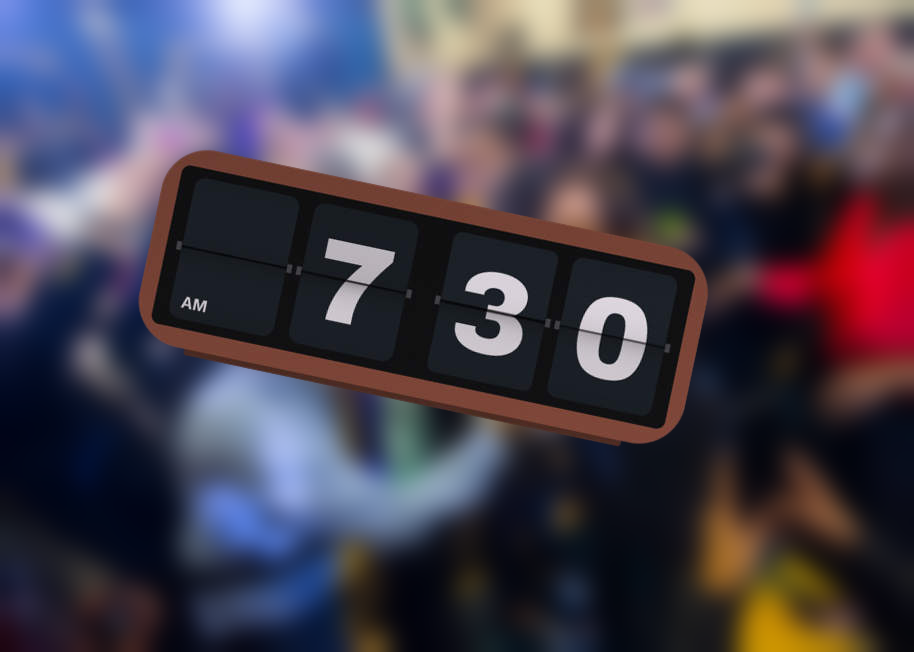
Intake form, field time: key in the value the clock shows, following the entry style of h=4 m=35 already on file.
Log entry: h=7 m=30
